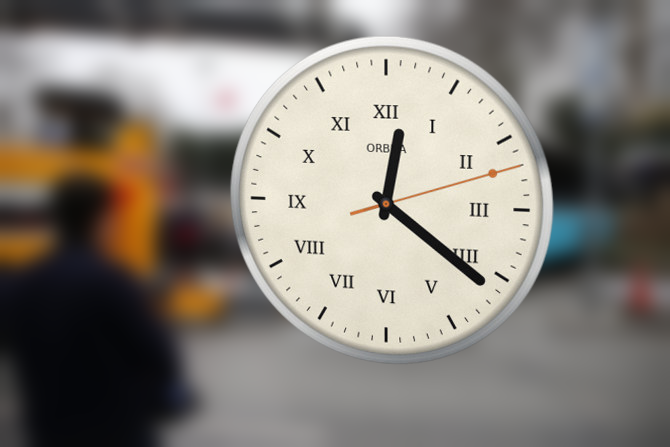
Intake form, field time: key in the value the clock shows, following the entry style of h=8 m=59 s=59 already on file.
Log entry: h=12 m=21 s=12
